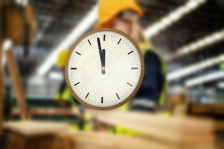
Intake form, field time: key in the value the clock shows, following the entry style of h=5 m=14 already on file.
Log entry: h=11 m=58
